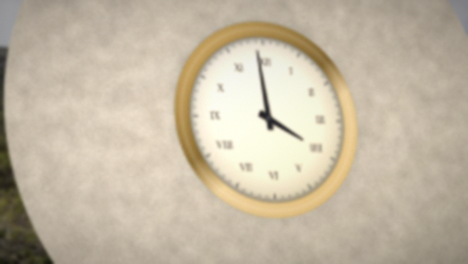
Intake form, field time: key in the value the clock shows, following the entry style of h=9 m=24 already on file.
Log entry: h=3 m=59
